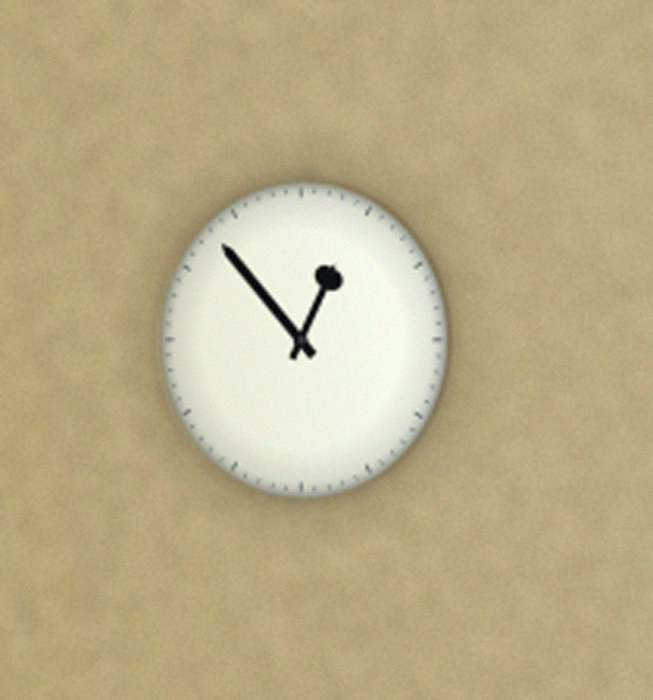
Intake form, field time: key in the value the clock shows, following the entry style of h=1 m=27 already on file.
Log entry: h=12 m=53
